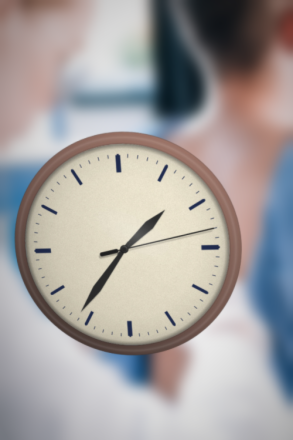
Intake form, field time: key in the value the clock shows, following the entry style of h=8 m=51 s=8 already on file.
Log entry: h=1 m=36 s=13
